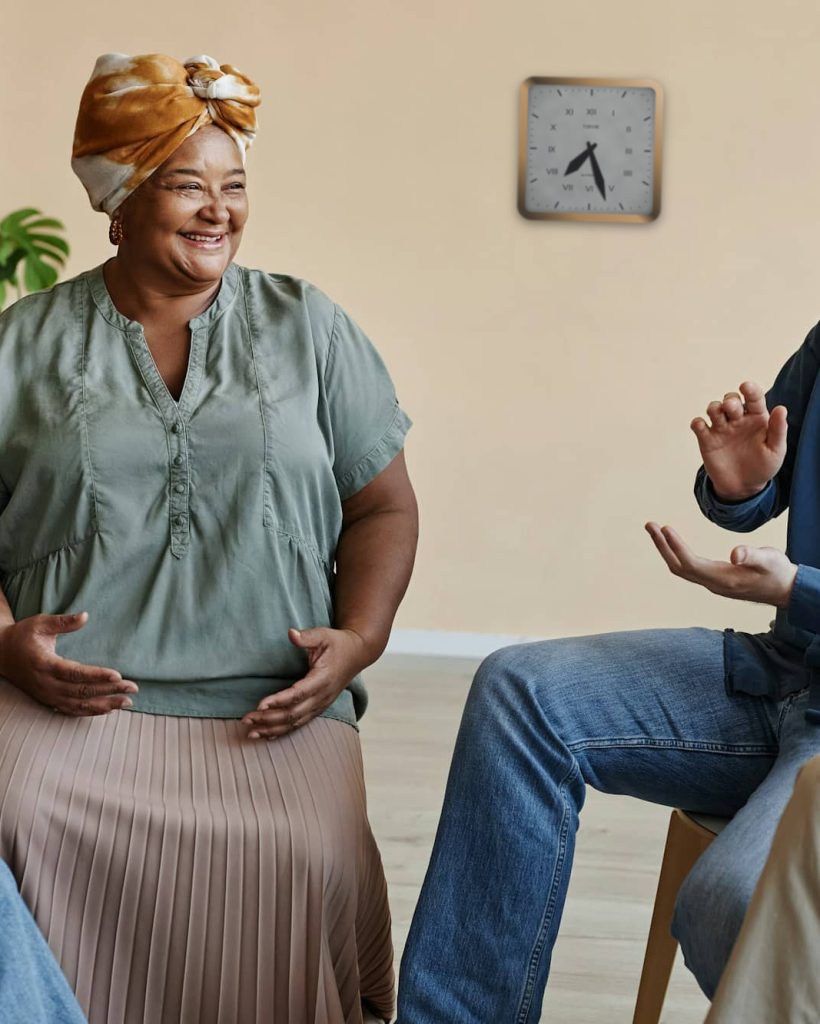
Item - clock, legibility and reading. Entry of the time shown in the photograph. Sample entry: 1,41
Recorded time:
7,27
